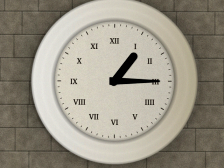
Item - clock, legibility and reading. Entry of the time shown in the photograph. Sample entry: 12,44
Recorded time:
1,15
